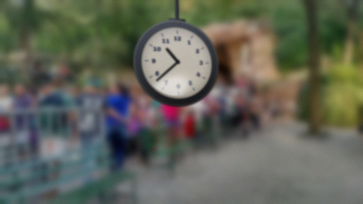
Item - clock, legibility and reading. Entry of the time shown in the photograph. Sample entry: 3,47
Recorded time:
10,38
